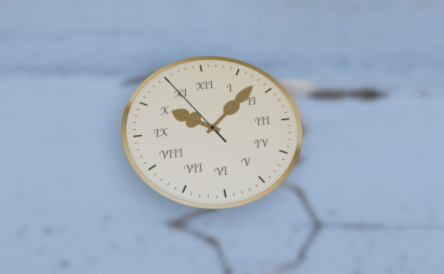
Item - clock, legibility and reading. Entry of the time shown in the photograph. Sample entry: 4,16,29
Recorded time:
10,07,55
